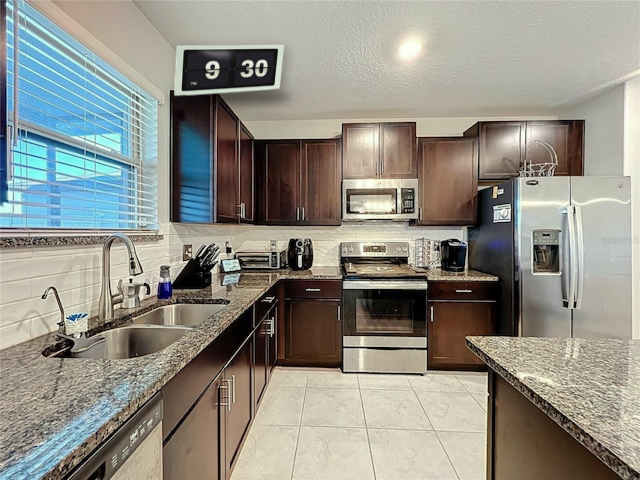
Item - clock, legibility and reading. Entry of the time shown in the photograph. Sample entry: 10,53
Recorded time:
9,30
